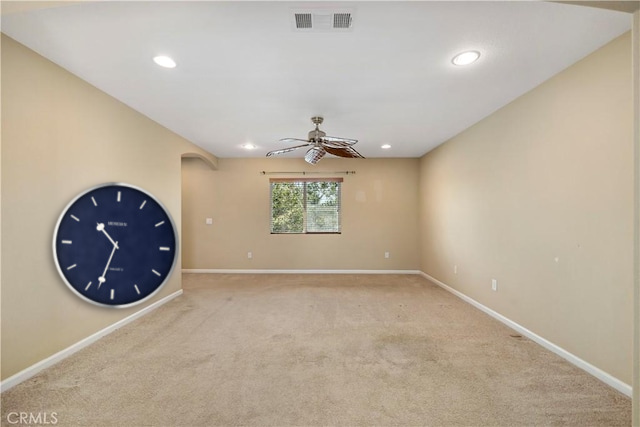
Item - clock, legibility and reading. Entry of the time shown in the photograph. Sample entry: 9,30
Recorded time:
10,33
